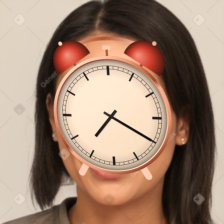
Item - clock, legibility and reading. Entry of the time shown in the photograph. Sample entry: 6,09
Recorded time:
7,20
